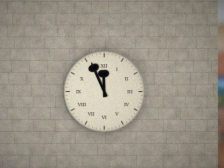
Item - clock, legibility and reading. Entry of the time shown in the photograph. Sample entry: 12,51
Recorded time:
11,56
